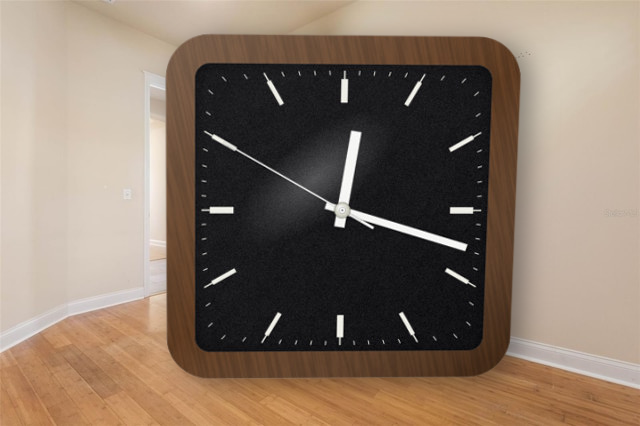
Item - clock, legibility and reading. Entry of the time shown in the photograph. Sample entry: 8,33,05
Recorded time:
12,17,50
